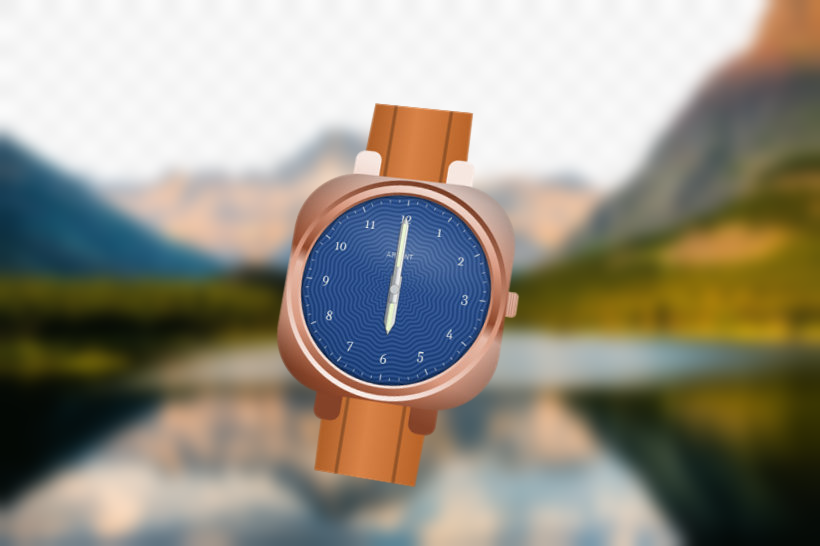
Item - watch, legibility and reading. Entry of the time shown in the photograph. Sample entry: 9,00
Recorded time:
6,00
